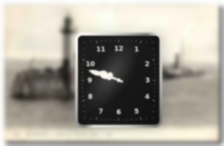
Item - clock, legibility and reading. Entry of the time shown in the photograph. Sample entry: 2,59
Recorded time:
9,48
